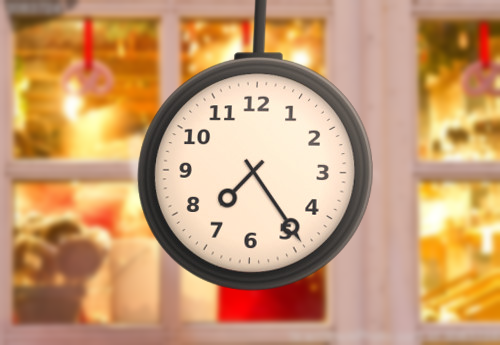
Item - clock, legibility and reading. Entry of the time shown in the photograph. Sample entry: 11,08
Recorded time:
7,24
